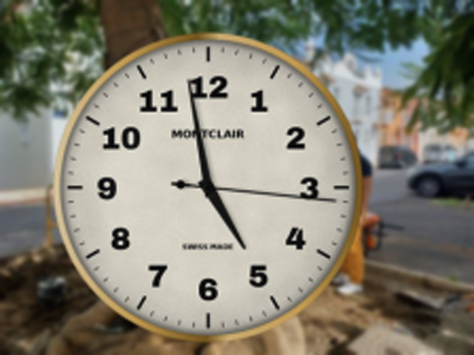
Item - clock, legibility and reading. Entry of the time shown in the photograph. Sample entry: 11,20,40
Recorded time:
4,58,16
